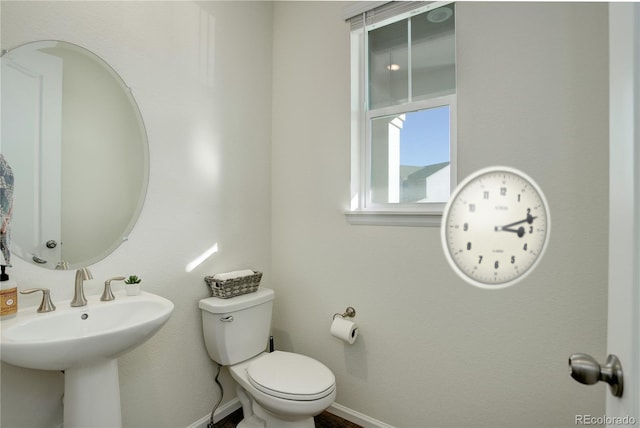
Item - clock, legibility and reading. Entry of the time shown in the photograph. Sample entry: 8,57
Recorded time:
3,12
